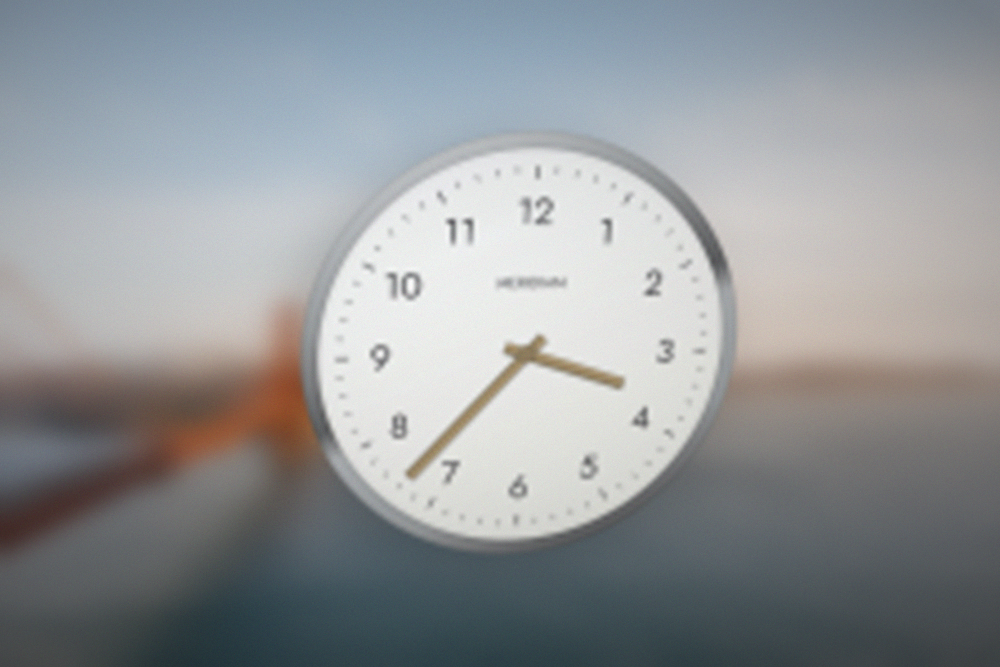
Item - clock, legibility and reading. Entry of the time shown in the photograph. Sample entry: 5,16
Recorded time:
3,37
